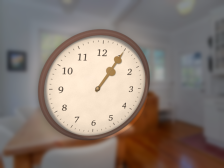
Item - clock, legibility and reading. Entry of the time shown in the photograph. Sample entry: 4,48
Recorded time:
1,05
